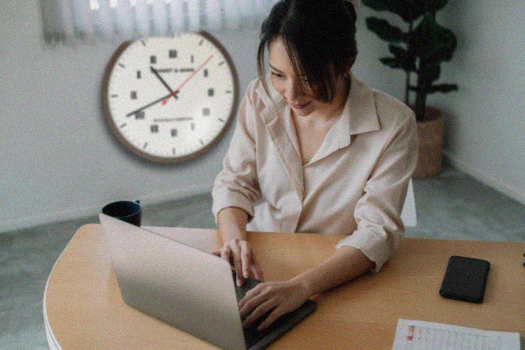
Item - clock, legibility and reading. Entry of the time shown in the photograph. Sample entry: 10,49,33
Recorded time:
10,41,08
